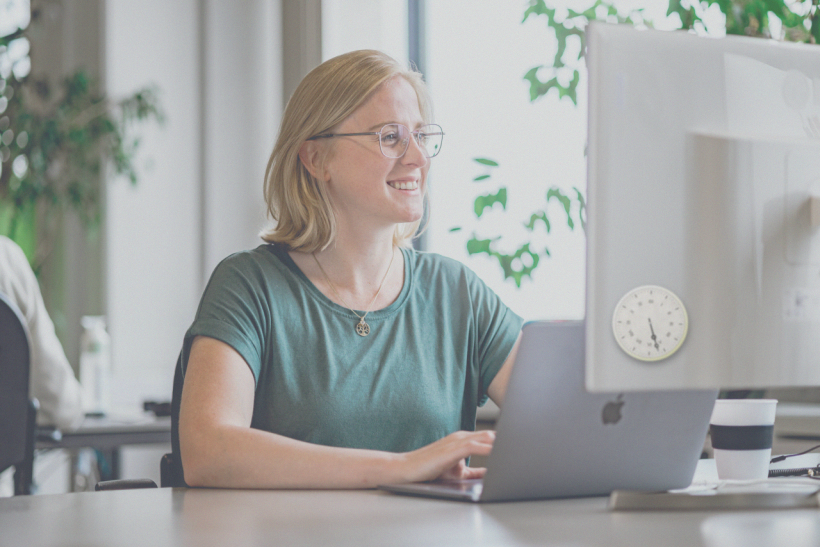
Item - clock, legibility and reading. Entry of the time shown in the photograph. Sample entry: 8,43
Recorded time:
5,27
